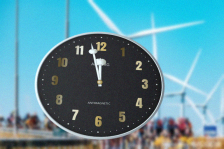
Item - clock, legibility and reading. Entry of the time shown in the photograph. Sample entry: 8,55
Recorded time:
11,58
